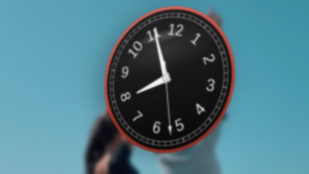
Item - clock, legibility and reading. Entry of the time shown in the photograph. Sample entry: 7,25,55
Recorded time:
7,55,27
